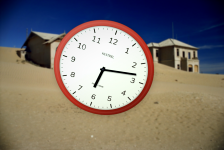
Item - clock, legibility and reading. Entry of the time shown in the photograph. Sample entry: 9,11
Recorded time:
6,13
